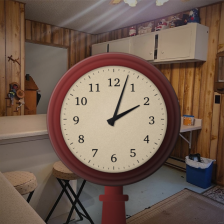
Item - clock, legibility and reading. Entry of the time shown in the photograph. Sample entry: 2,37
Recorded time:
2,03
